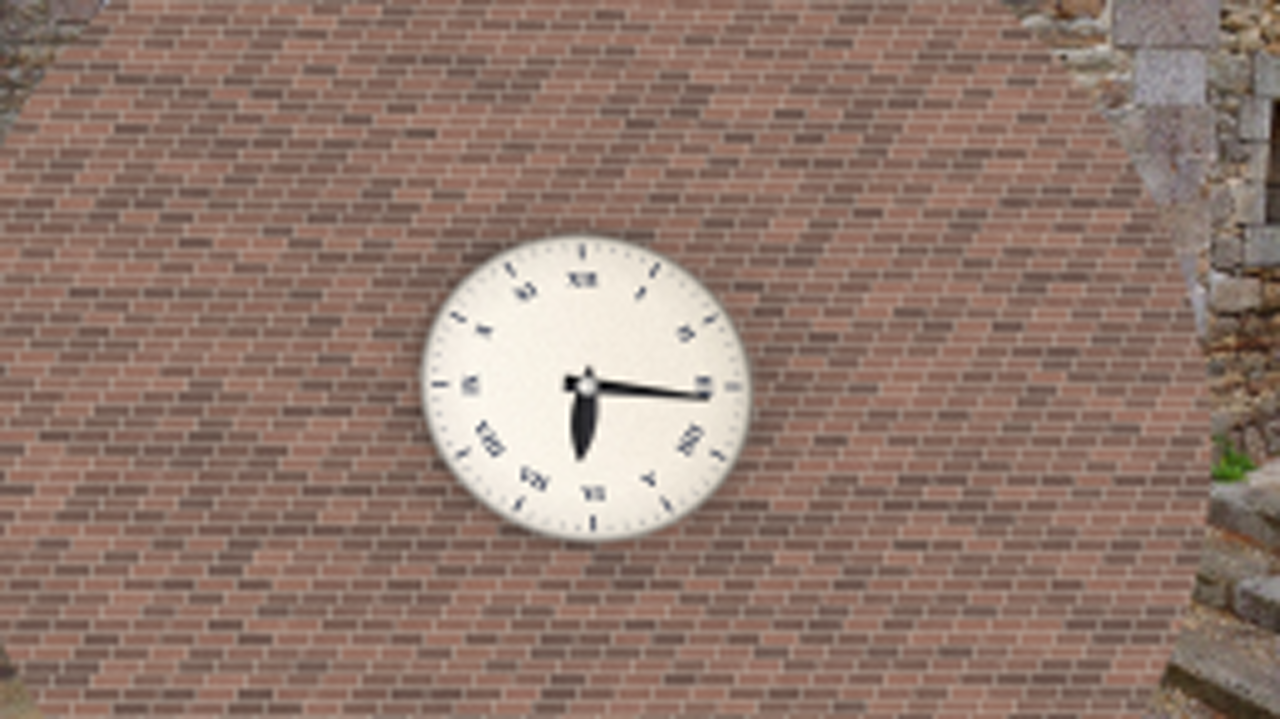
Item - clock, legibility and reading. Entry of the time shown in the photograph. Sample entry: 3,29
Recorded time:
6,16
